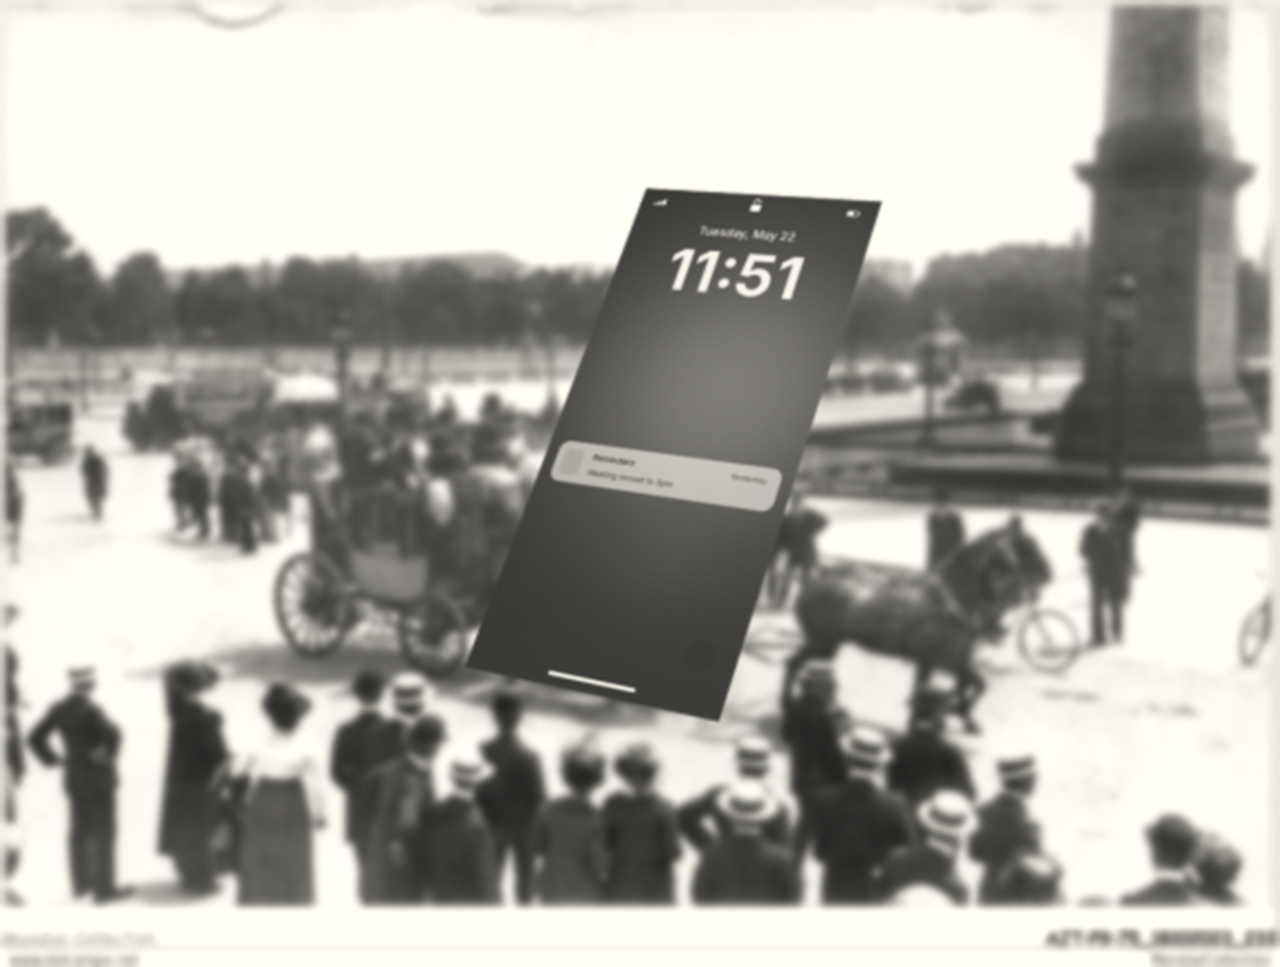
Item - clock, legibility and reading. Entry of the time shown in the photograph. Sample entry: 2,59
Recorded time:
11,51
